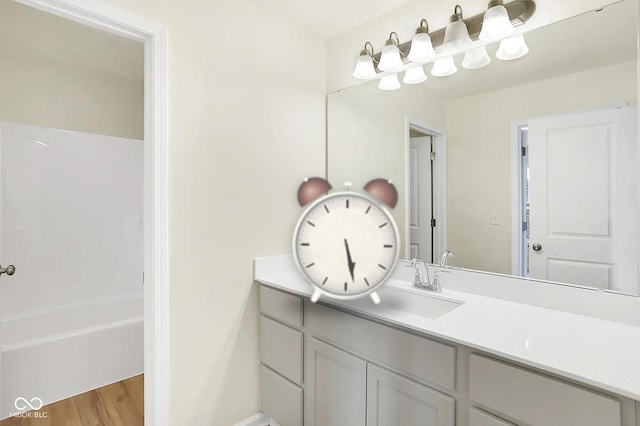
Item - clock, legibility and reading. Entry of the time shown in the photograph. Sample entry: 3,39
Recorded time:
5,28
